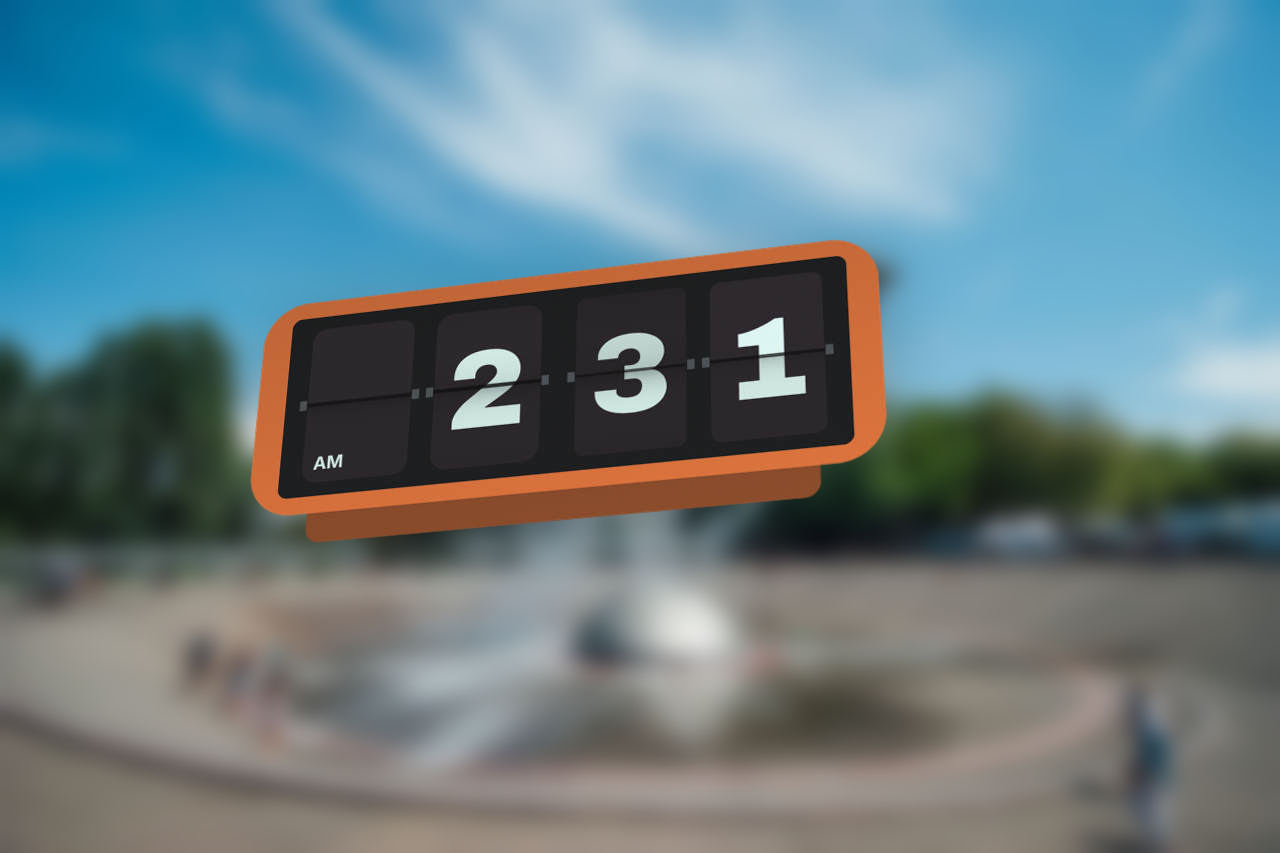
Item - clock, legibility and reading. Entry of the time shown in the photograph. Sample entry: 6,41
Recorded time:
2,31
